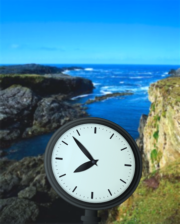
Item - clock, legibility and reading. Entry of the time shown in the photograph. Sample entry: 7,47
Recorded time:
7,53
